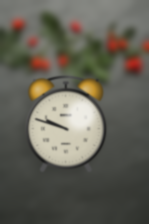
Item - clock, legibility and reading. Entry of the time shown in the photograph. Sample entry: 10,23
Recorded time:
9,48
